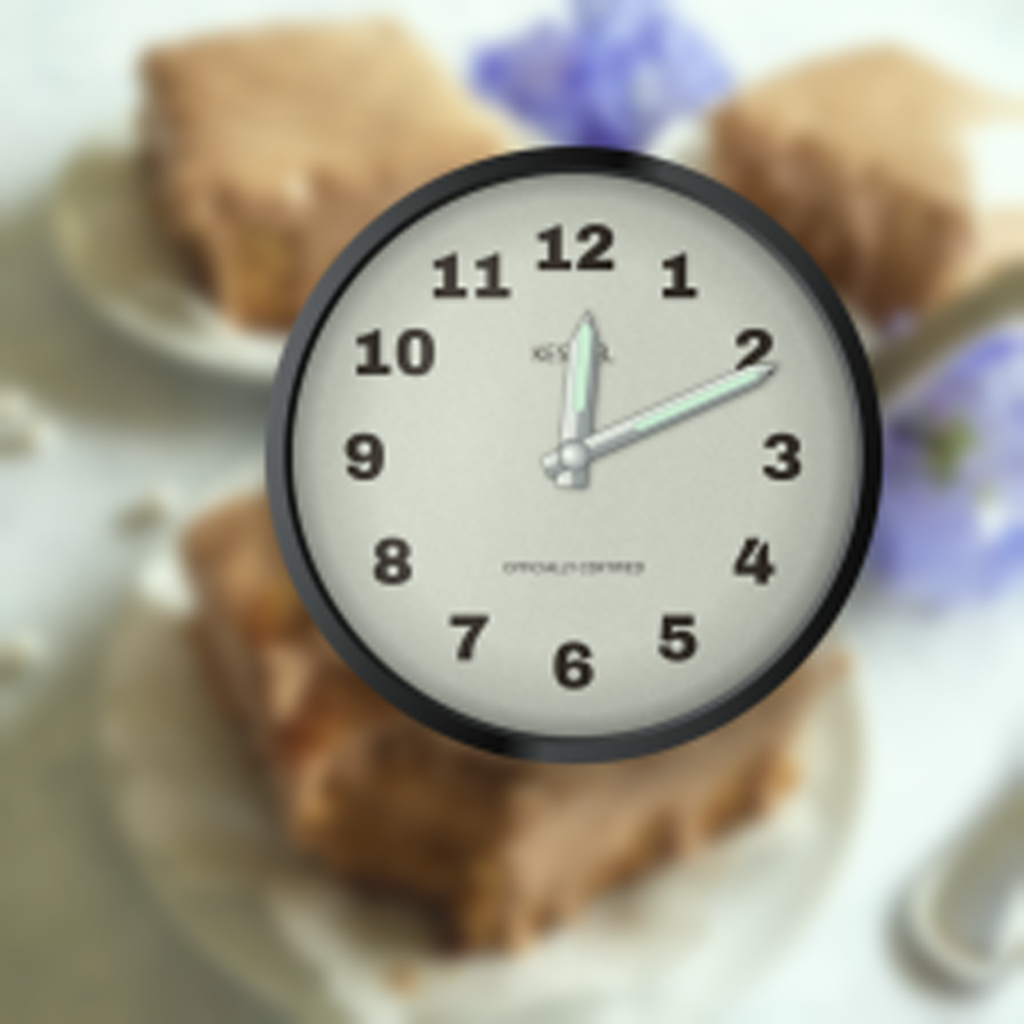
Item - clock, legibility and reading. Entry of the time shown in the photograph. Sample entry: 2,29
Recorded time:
12,11
